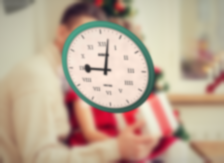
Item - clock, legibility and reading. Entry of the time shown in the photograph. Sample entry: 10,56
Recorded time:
9,02
